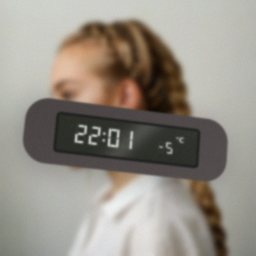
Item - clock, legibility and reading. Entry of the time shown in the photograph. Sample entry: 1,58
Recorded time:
22,01
